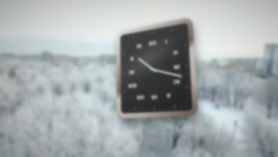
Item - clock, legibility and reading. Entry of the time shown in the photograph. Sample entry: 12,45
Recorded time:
10,18
